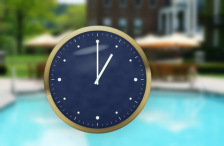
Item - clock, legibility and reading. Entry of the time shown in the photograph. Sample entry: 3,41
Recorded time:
1,00
